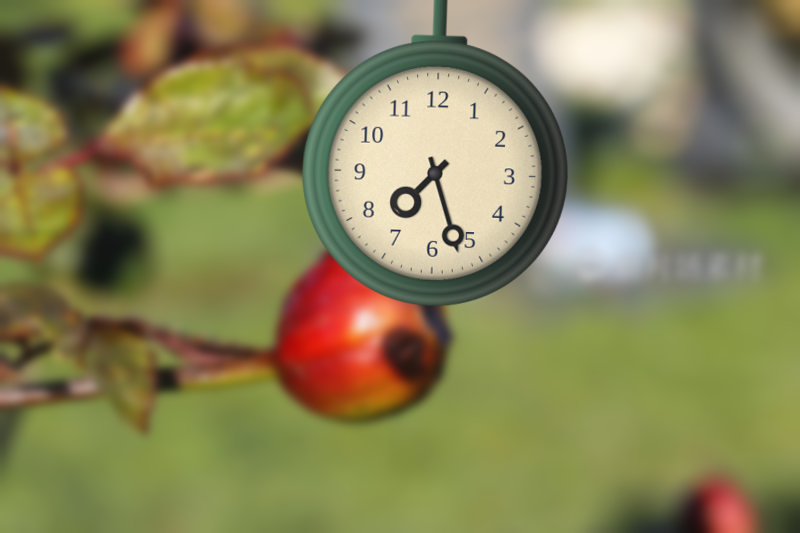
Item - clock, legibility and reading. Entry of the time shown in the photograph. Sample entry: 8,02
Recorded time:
7,27
